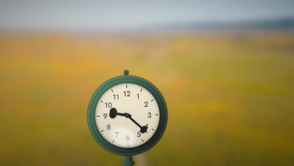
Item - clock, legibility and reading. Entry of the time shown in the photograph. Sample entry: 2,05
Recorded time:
9,22
